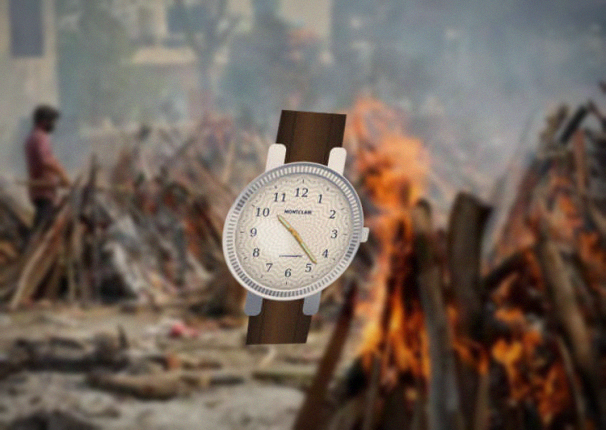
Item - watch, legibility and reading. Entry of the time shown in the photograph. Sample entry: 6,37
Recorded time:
10,23
